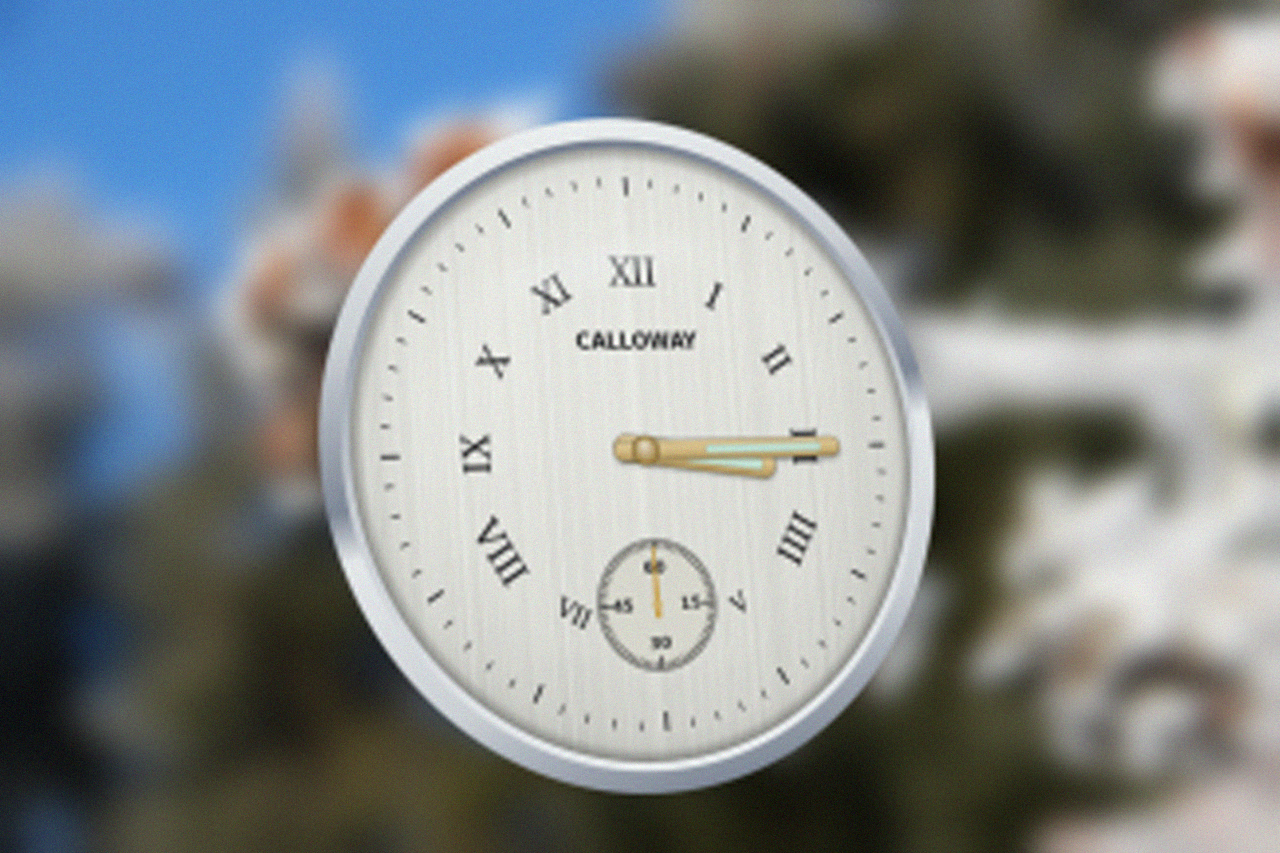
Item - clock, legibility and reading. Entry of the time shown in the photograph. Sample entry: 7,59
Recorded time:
3,15
